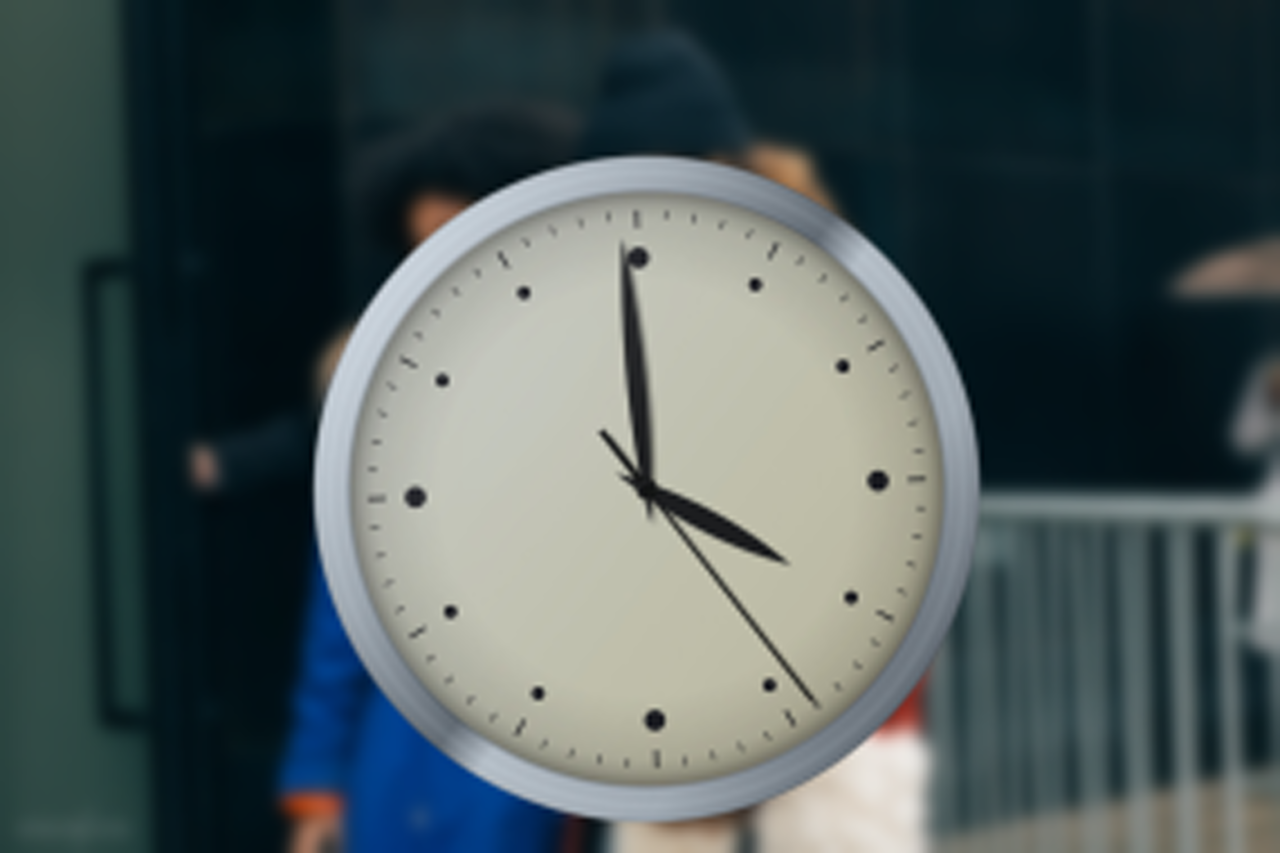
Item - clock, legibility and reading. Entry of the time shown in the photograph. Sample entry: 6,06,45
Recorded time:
3,59,24
